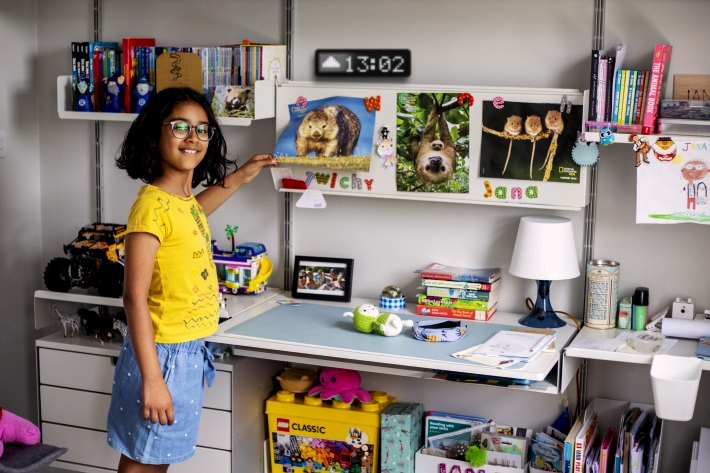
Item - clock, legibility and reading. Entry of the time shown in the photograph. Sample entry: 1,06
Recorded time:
13,02
